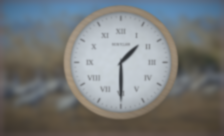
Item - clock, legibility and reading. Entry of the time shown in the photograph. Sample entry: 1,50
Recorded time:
1,30
